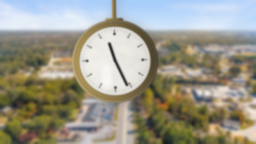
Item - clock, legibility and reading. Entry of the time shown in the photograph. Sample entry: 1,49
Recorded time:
11,26
